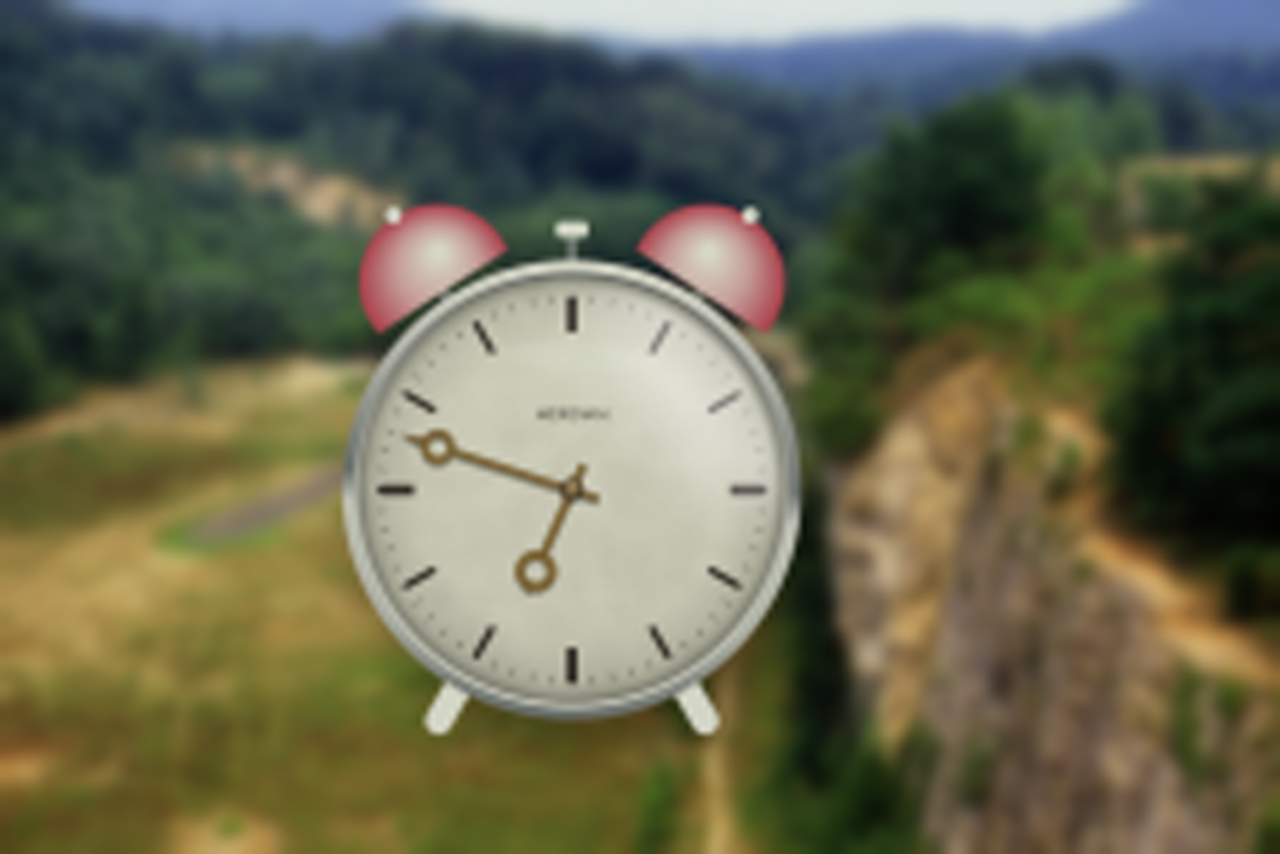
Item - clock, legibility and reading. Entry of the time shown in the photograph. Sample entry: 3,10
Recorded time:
6,48
